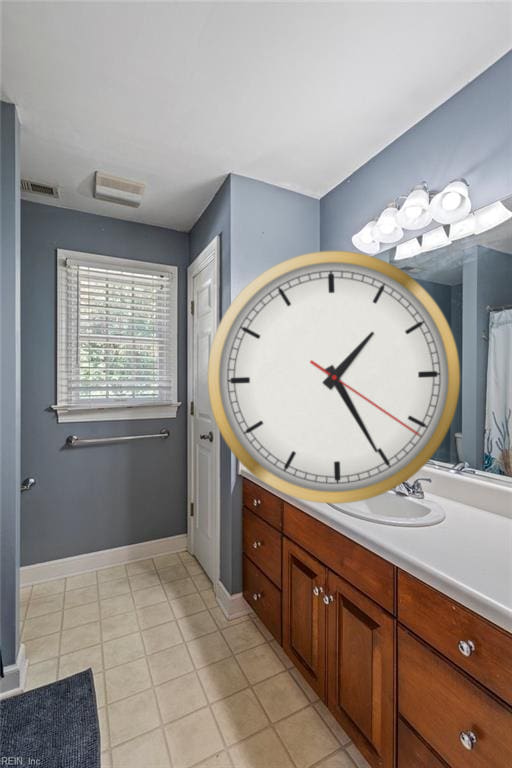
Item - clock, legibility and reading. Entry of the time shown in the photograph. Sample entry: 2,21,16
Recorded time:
1,25,21
